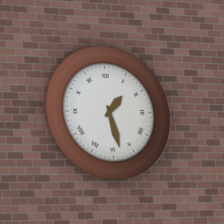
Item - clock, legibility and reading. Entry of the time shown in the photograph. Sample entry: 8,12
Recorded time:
1,28
